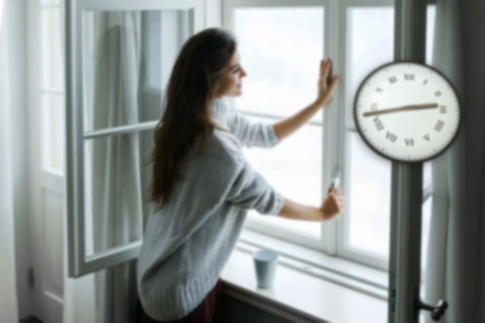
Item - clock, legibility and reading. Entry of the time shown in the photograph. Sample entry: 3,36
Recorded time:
2,43
